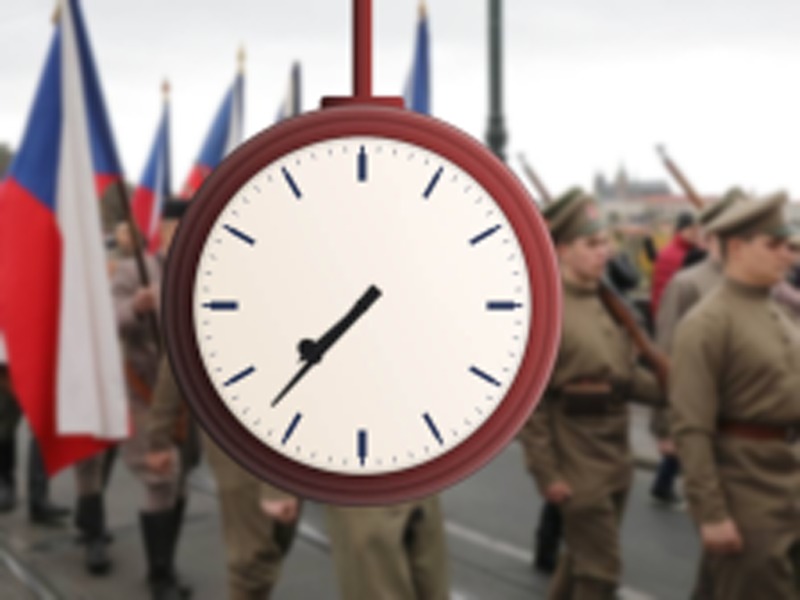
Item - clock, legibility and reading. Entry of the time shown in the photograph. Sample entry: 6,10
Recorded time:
7,37
